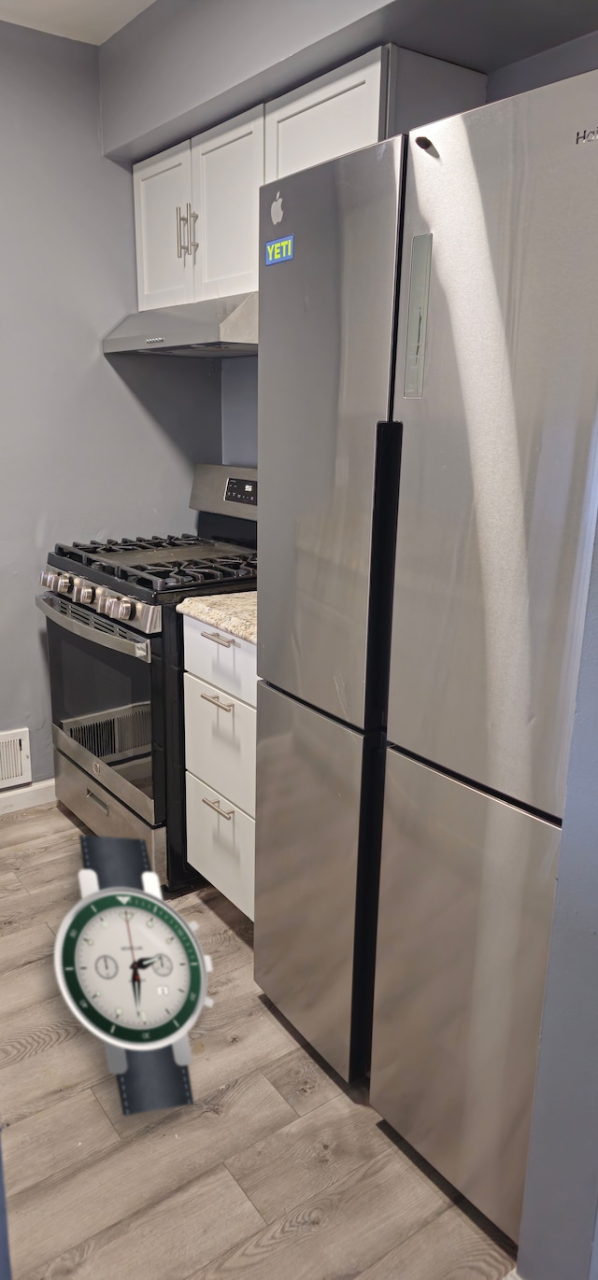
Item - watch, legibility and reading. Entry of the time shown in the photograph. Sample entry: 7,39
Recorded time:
2,31
